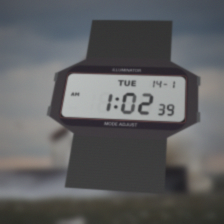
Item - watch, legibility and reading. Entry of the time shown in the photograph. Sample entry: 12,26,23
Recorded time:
1,02,39
